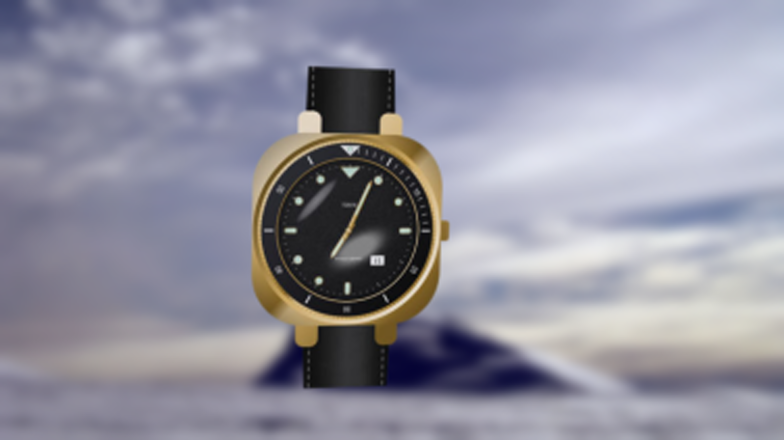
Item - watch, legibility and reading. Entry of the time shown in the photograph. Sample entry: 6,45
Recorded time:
7,04
